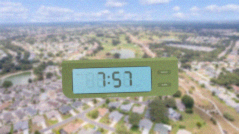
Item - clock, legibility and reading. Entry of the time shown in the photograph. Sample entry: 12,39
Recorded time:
7,57
